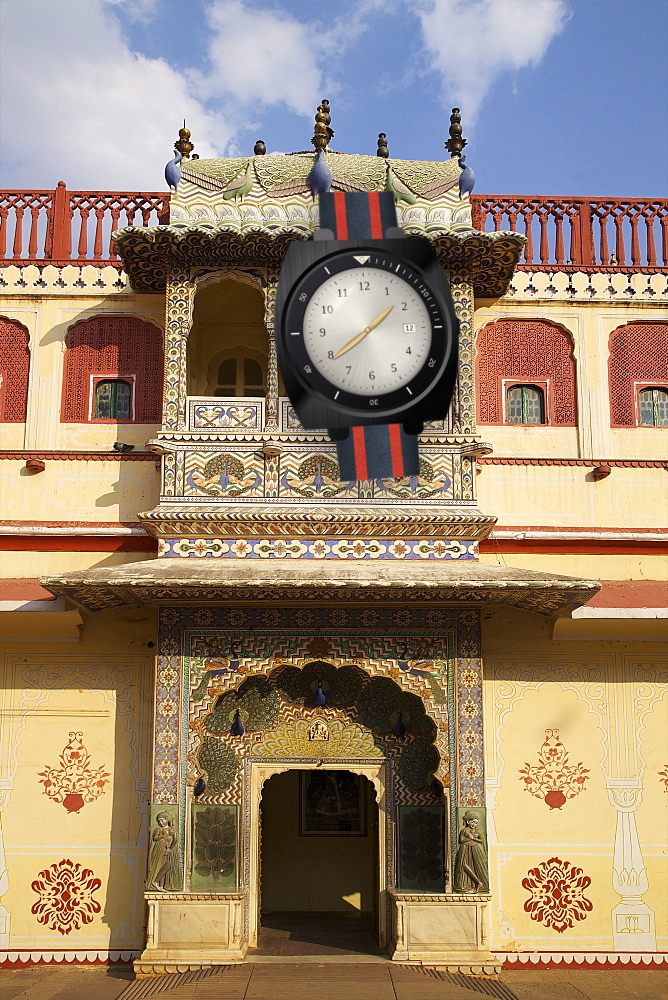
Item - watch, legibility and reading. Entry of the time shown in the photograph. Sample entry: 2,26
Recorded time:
1,39
